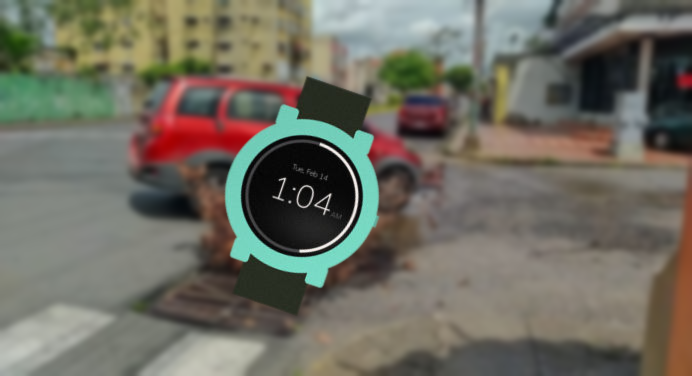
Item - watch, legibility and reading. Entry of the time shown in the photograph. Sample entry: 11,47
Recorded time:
1,04
